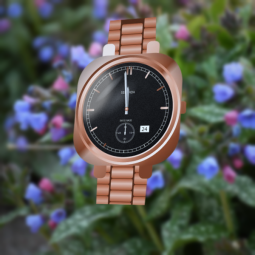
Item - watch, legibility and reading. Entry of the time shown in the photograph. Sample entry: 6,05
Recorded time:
11,59
